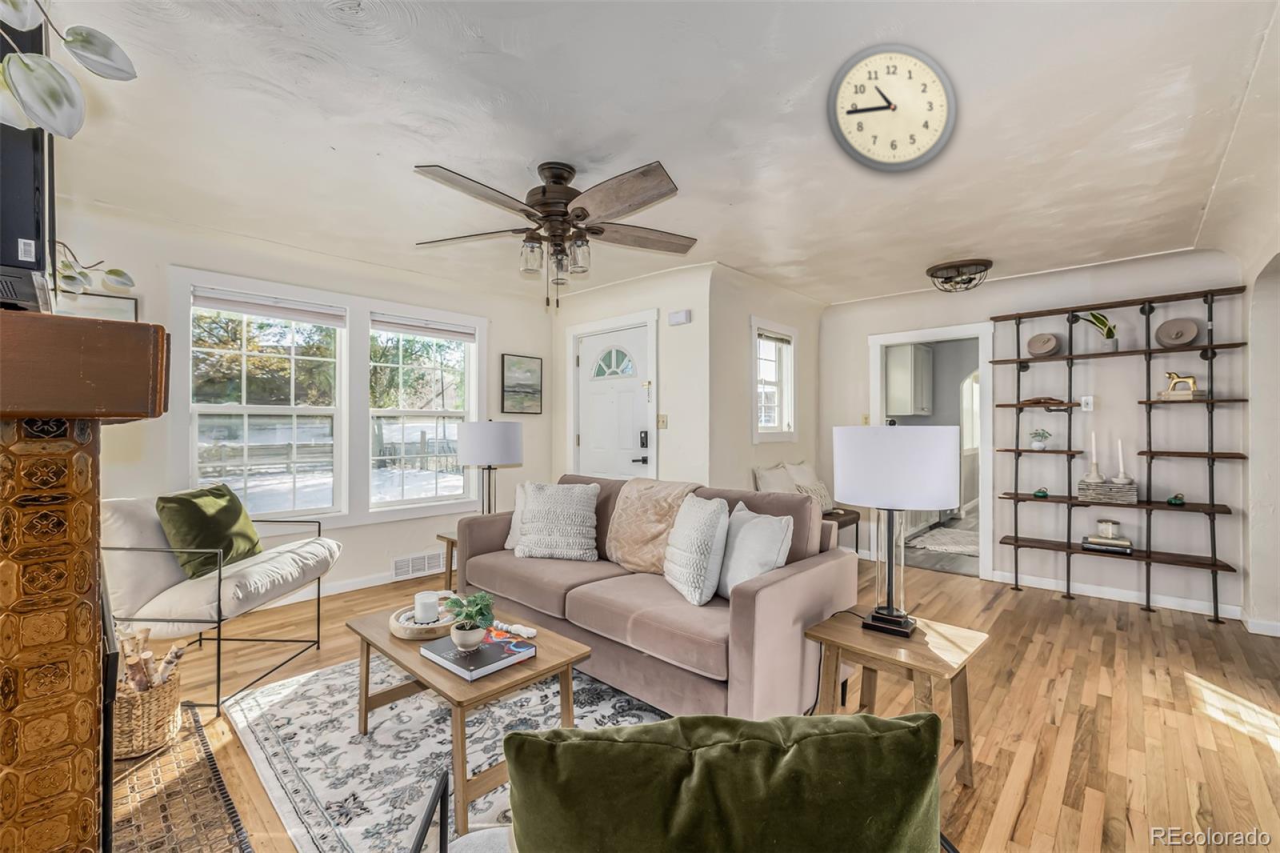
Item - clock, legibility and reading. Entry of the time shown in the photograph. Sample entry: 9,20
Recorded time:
10,44
